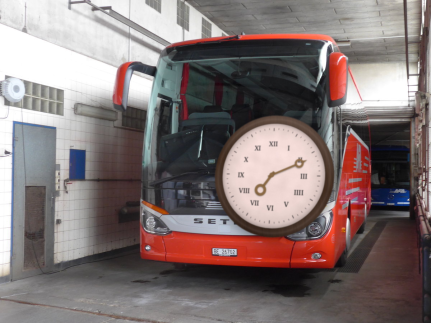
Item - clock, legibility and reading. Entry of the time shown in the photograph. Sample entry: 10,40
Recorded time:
7,11
